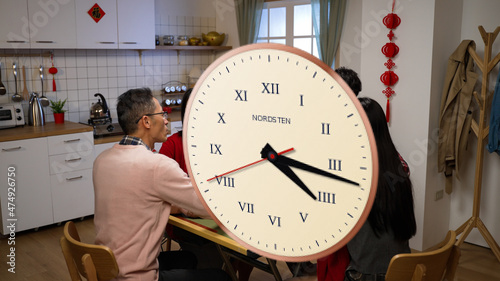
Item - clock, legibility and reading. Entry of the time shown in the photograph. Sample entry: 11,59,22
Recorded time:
4,16,41
